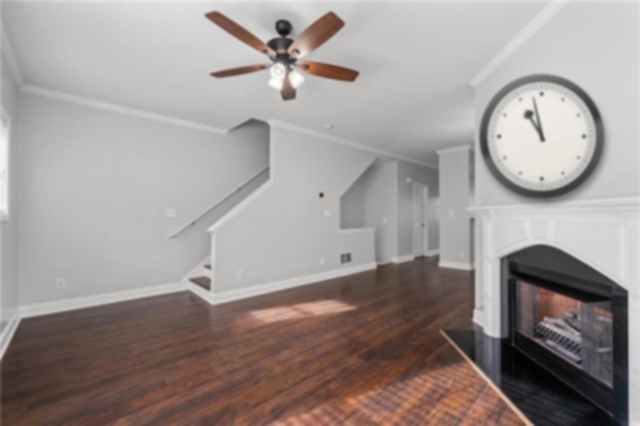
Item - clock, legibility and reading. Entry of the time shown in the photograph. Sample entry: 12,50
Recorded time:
10,58
